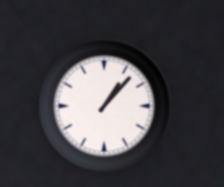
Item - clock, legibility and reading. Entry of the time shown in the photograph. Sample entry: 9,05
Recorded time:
1,07
